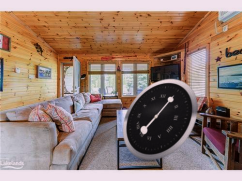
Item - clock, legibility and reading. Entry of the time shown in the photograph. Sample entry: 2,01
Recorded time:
7,05
